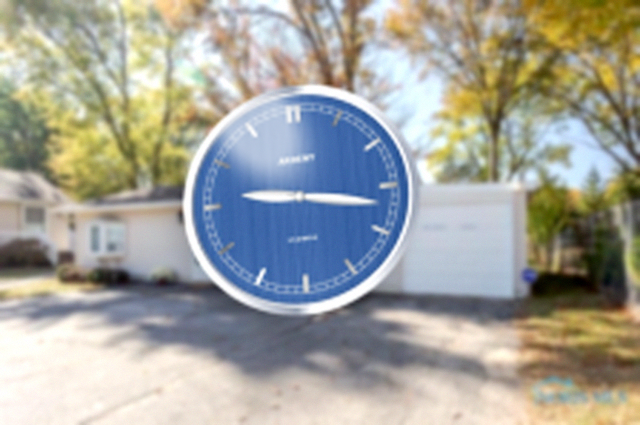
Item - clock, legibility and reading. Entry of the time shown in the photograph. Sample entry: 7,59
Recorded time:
9,17
